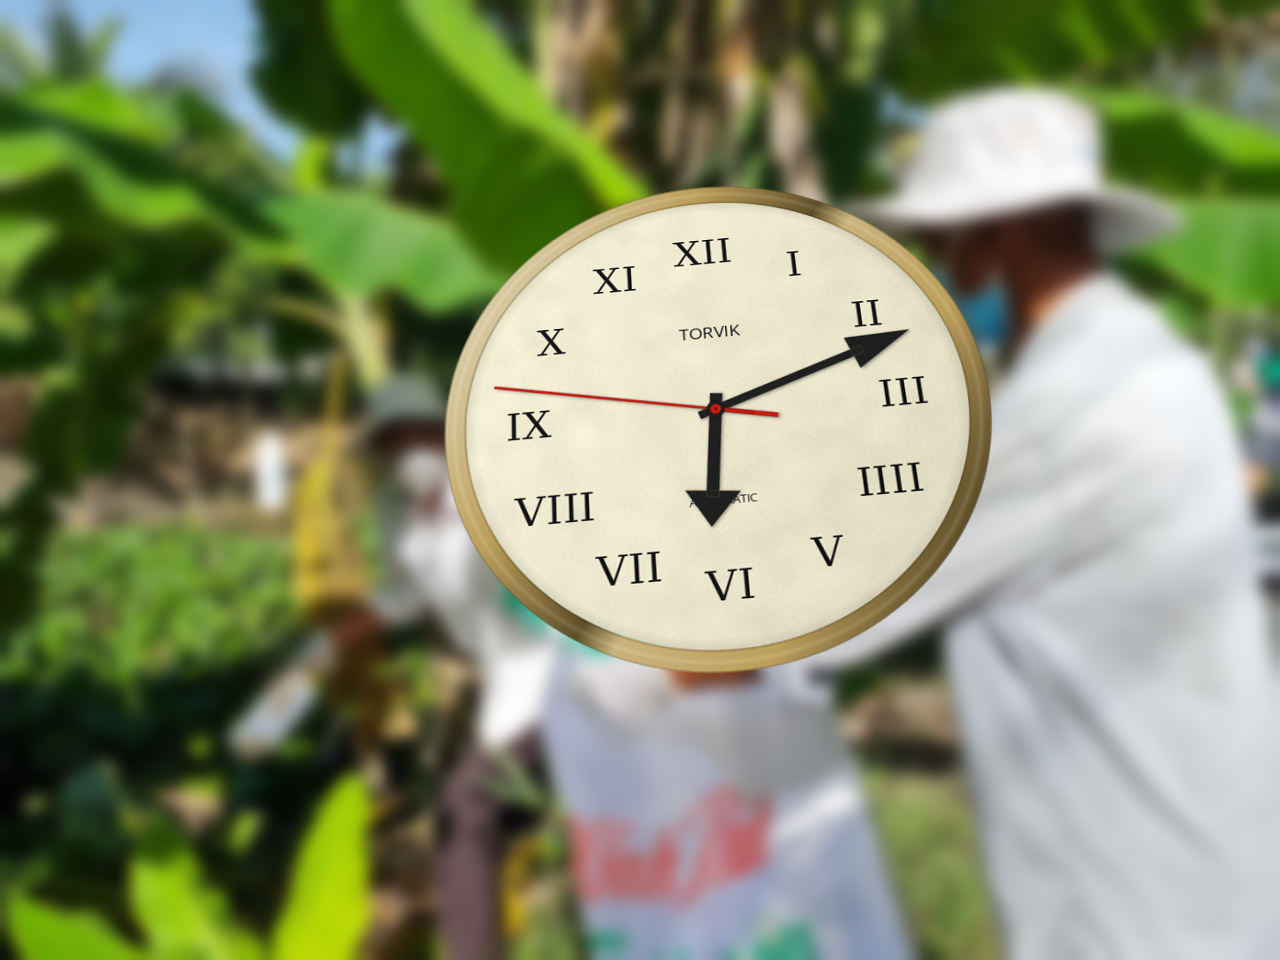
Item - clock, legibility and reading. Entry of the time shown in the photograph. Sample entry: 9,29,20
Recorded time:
6,11,47
